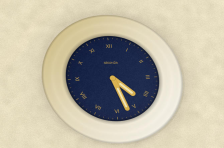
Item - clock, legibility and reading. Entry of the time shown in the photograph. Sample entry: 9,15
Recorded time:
4,27
